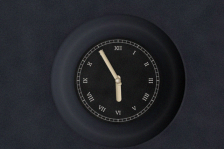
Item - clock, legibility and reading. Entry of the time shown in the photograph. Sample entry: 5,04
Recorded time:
5,55
